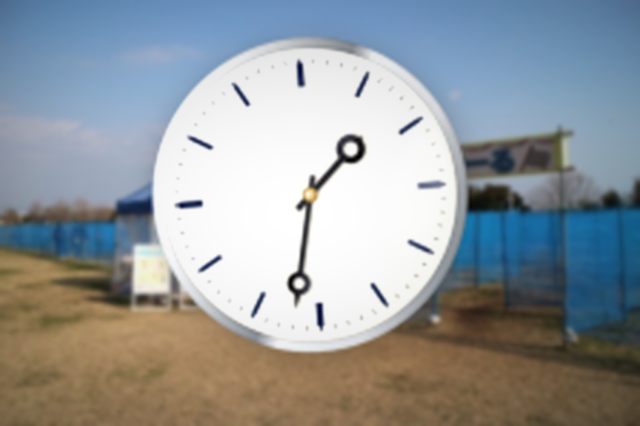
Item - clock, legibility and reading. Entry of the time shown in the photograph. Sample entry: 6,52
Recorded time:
1,32
